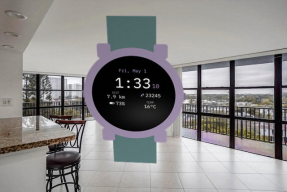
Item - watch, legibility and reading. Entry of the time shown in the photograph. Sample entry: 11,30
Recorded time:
1,33
